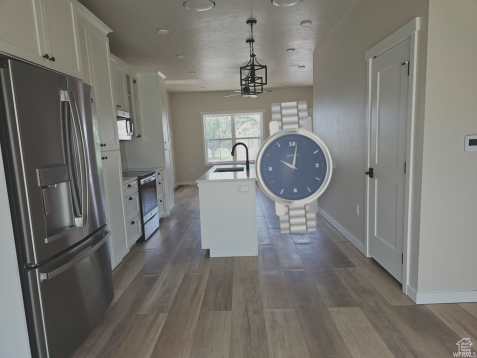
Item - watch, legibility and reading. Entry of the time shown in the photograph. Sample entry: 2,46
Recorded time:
10,02
